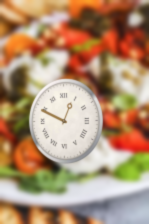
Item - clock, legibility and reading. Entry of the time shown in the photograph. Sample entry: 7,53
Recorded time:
12,49
